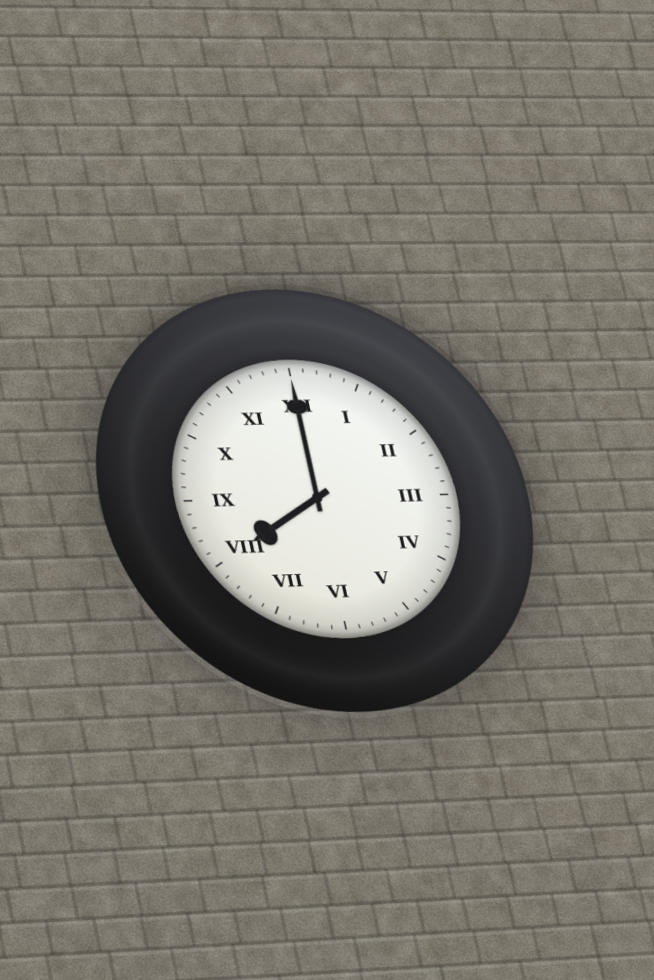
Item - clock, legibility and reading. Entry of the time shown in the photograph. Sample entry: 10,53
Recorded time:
8,00
